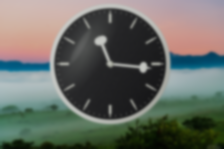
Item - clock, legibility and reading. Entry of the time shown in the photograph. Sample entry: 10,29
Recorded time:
11,16
